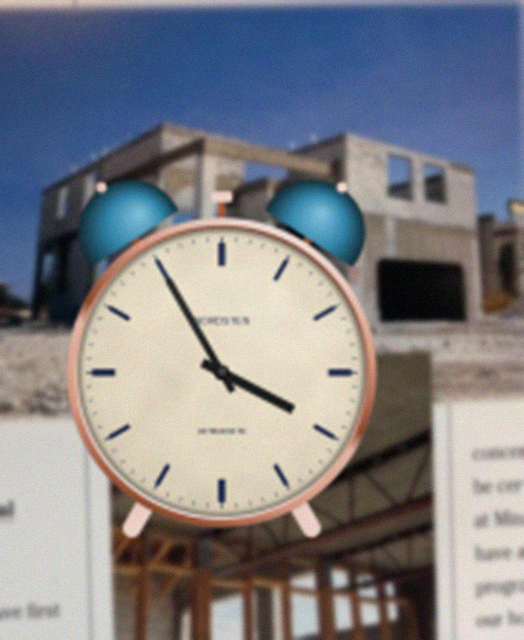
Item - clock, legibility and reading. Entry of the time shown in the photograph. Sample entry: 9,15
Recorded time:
3,55
